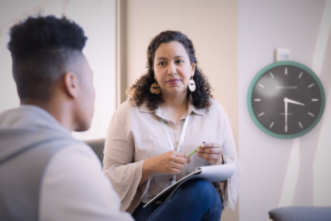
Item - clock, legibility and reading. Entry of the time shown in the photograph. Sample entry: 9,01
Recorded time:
3,30
